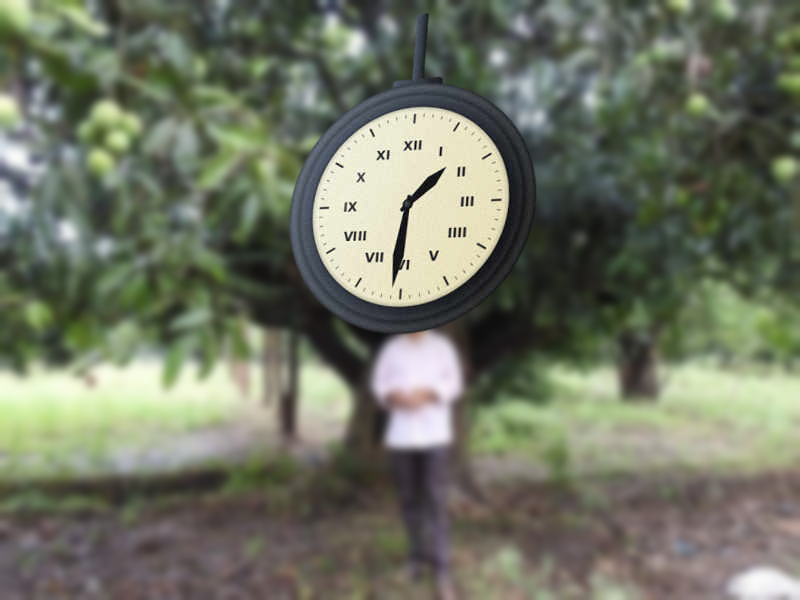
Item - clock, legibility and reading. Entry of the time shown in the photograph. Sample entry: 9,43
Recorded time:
1,31
